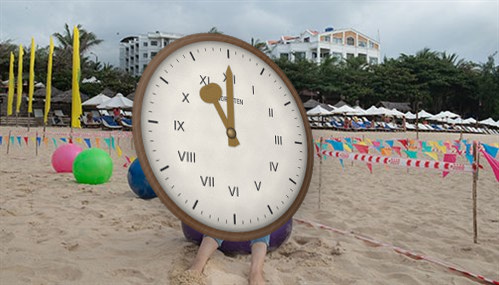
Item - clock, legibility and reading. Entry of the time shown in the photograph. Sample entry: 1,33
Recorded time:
11,00
